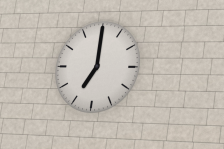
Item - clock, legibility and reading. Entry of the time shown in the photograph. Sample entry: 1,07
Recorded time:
7,00
